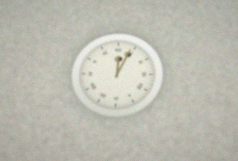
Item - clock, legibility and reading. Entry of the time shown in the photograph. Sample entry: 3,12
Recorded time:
12,04
